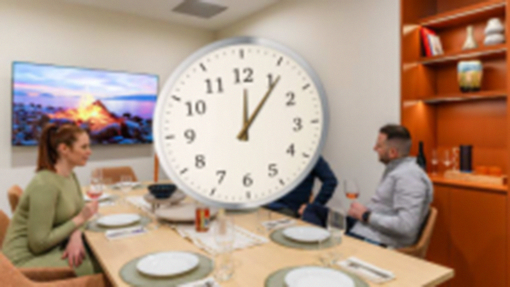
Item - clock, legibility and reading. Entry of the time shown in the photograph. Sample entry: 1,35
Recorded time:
12,06
